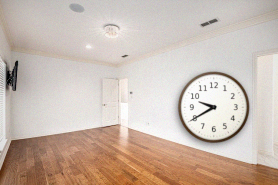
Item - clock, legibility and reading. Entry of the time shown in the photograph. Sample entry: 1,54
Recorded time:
9,40
